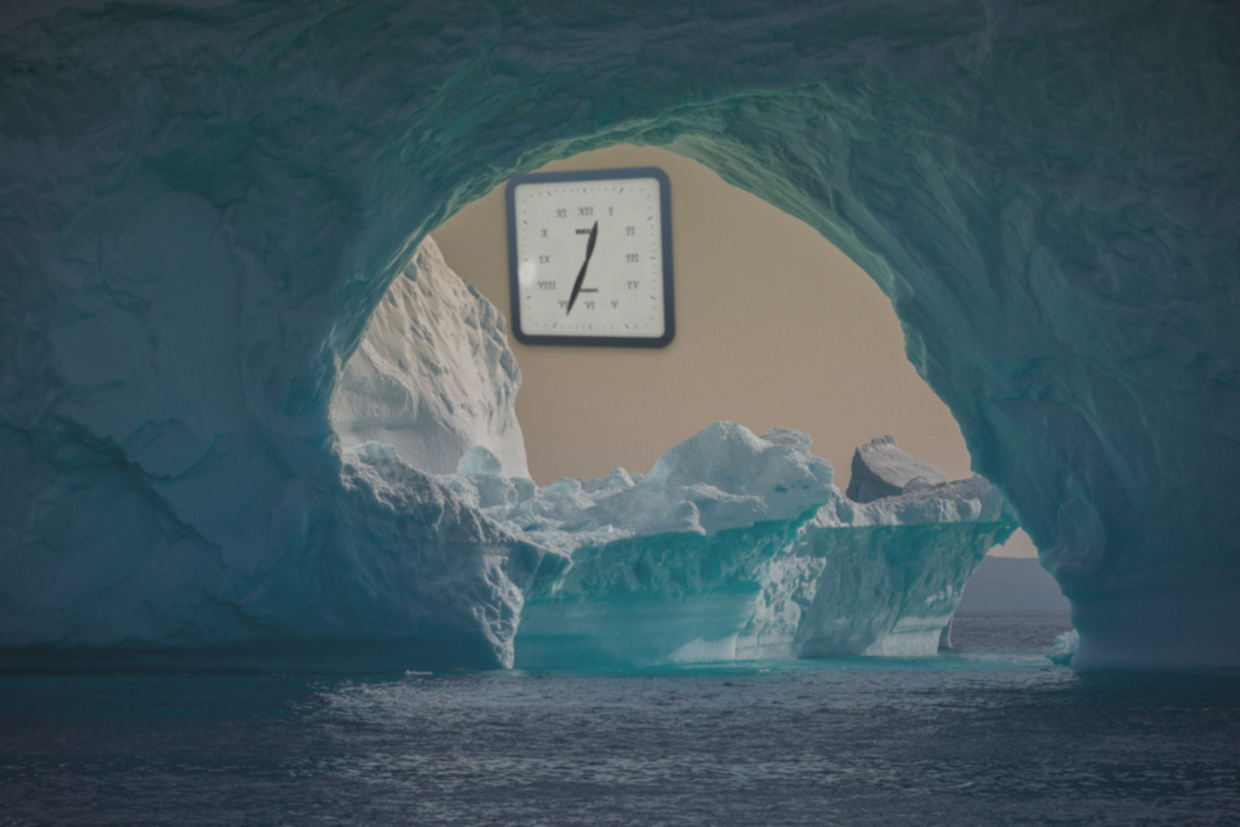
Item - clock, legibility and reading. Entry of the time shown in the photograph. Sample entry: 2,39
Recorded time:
12,34
